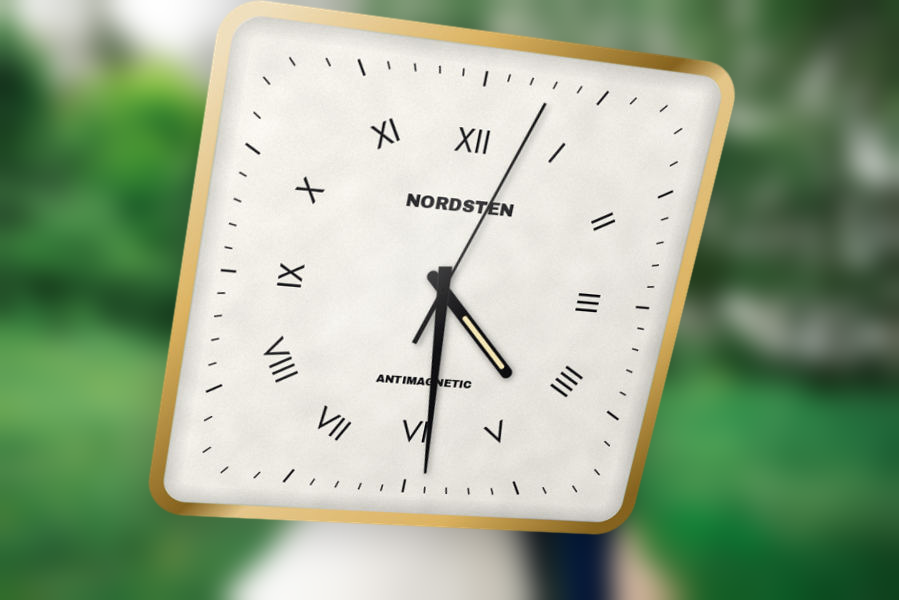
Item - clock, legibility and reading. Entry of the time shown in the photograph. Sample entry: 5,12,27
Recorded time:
4,29,03
